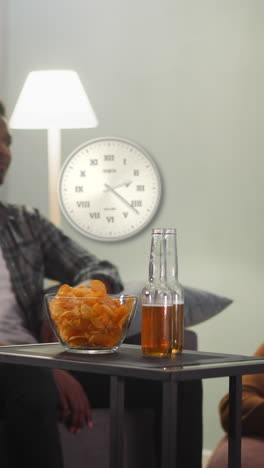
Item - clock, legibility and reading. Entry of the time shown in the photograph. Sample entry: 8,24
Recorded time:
2,22
